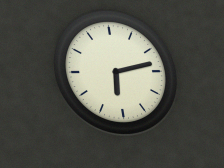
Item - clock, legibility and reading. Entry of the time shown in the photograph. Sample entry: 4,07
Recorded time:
6,13
